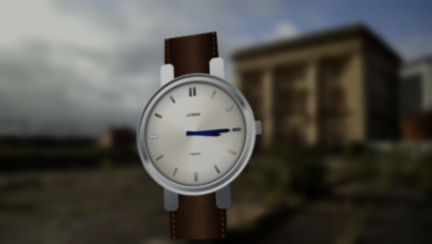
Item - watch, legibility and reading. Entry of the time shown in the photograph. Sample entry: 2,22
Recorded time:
3,15
